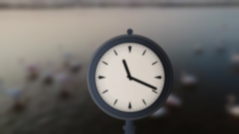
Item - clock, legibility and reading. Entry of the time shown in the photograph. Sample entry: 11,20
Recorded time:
11,19
